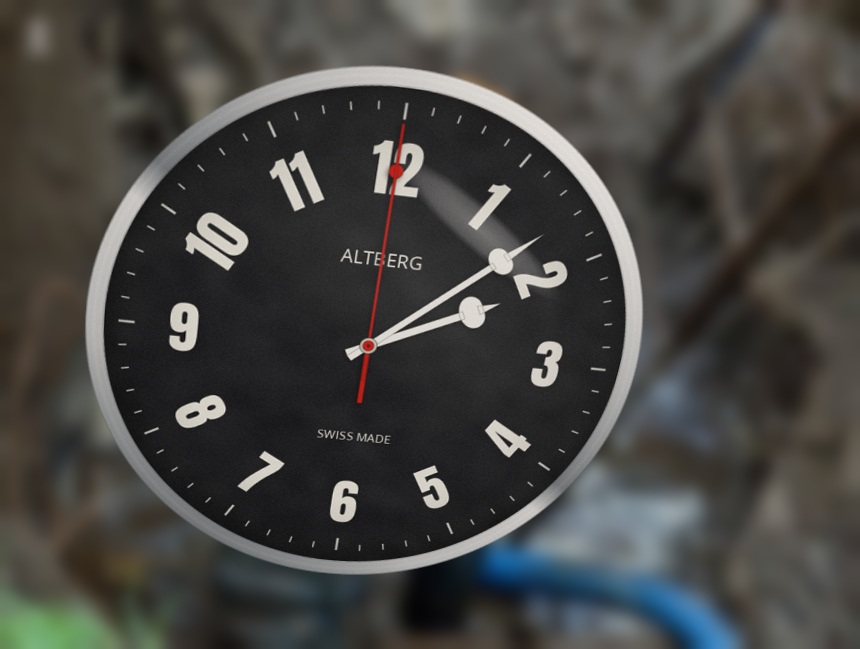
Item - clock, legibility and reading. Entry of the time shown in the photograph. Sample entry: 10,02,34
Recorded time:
2,08,00
